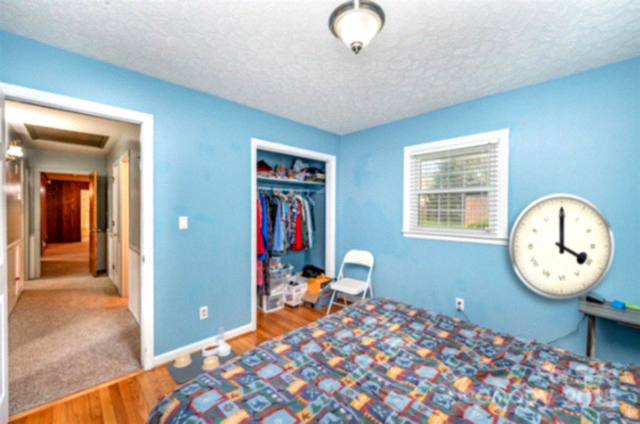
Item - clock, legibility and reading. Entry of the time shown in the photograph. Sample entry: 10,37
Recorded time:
4,00
